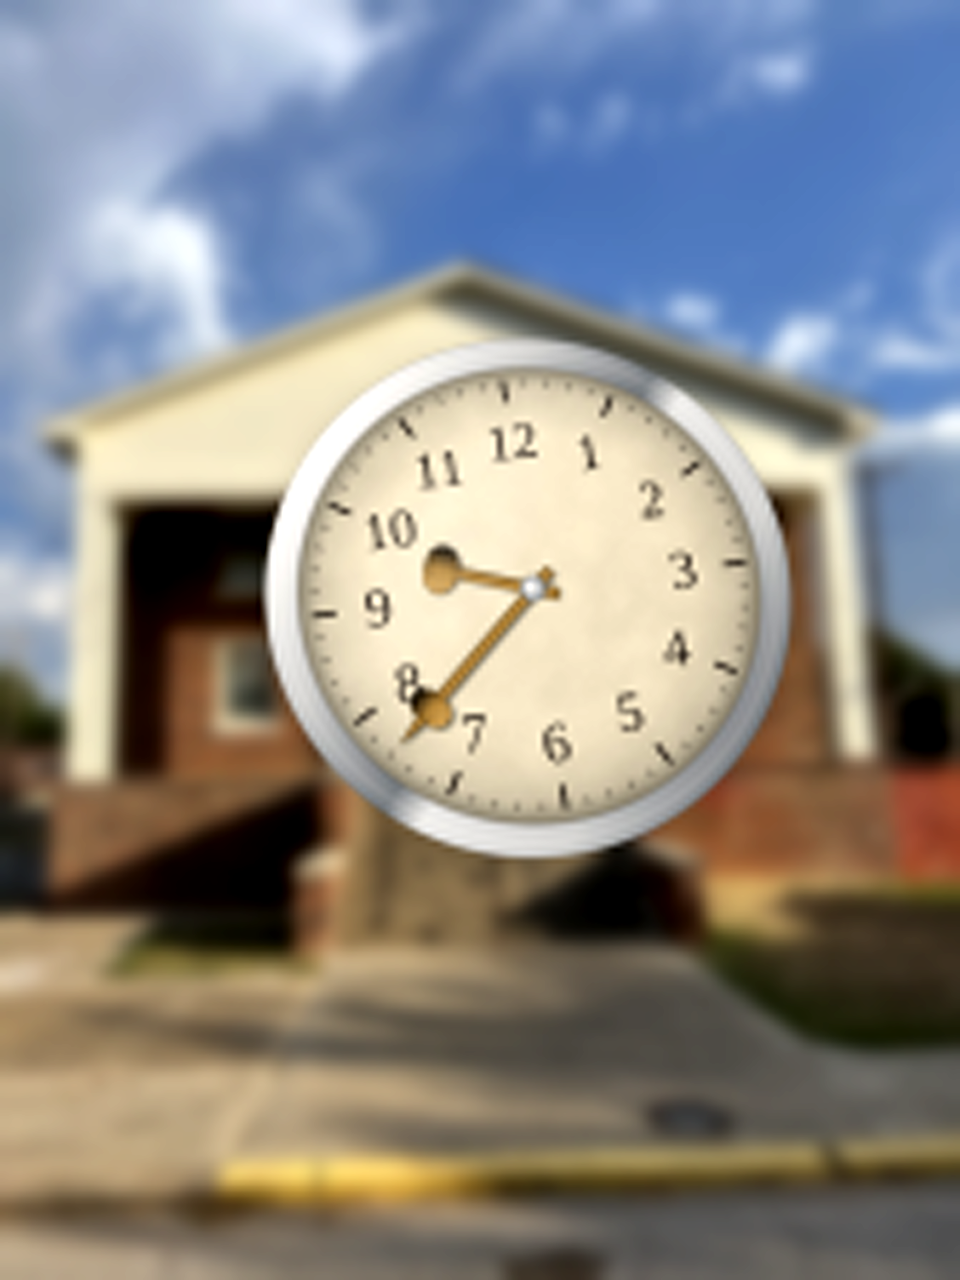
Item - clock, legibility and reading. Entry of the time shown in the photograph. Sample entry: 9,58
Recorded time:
9,38
